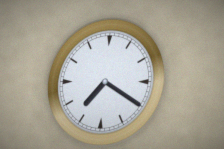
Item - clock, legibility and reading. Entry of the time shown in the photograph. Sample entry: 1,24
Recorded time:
7,20
